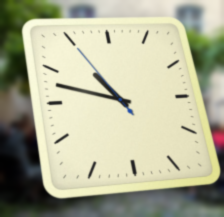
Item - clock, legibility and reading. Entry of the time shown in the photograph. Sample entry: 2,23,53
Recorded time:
10,47,55
